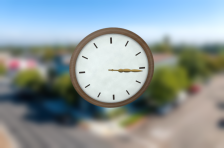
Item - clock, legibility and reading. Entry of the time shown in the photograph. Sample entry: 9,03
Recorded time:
3,16
